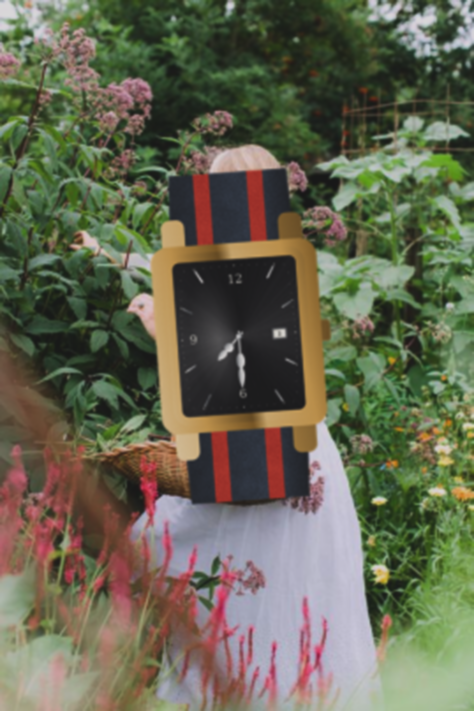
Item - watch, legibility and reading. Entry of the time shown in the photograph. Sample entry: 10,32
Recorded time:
7,30
